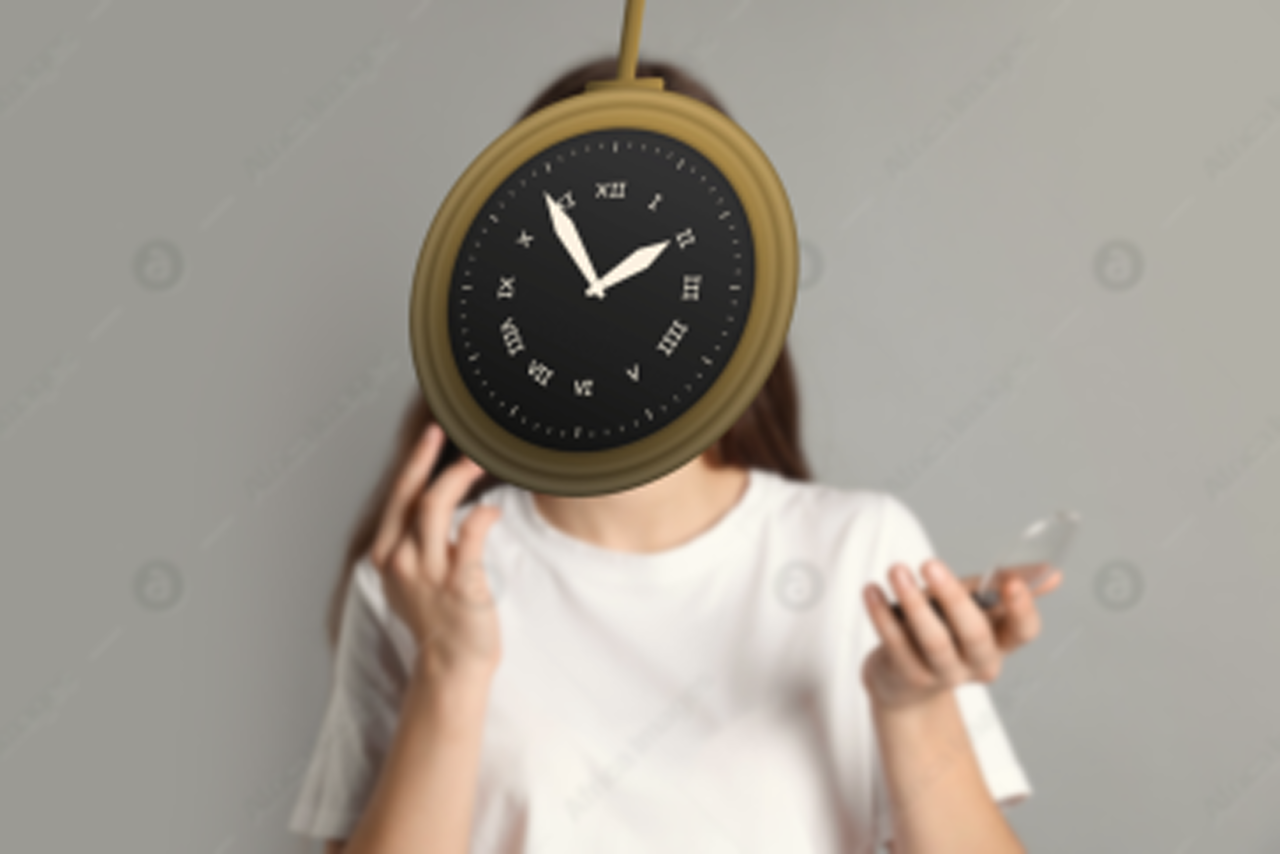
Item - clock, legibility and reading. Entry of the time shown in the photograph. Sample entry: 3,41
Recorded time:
1,54
